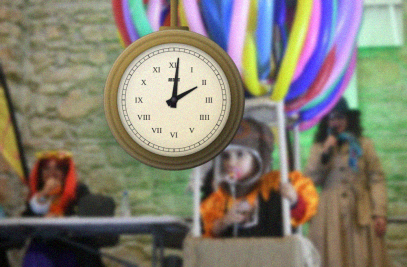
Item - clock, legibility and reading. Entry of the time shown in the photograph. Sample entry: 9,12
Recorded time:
2,01
